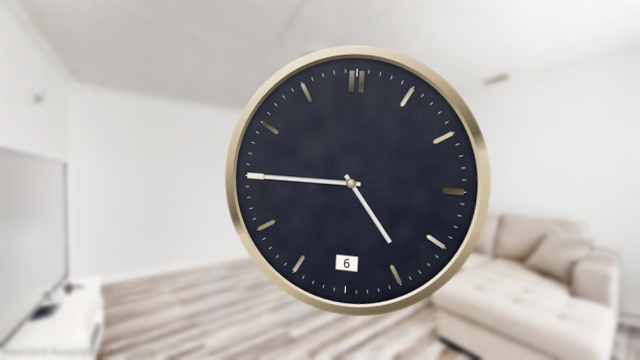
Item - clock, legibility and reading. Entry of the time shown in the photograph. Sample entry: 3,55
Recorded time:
4,45
